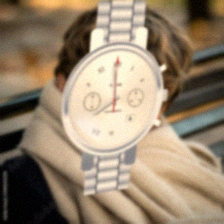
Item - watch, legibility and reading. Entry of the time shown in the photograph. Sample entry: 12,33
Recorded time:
7,59
